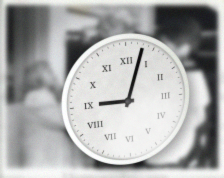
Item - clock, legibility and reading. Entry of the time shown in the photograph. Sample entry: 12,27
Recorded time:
9,03
